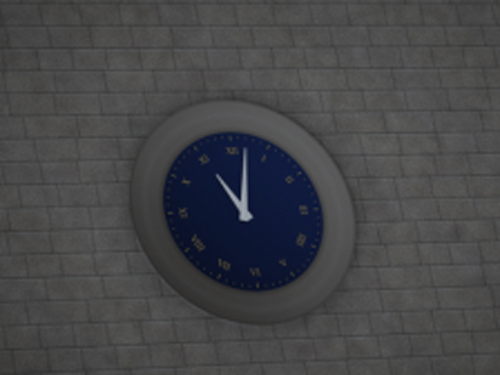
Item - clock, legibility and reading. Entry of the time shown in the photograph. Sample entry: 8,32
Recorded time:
11,02
